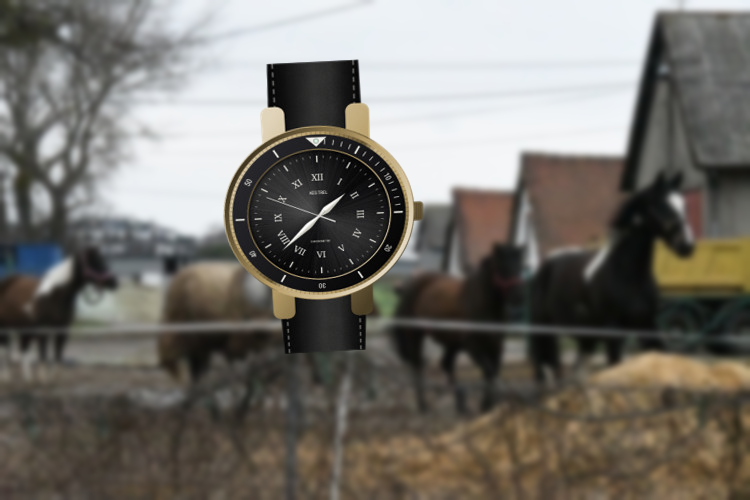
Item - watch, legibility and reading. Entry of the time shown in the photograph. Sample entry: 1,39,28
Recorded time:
1,37,49
